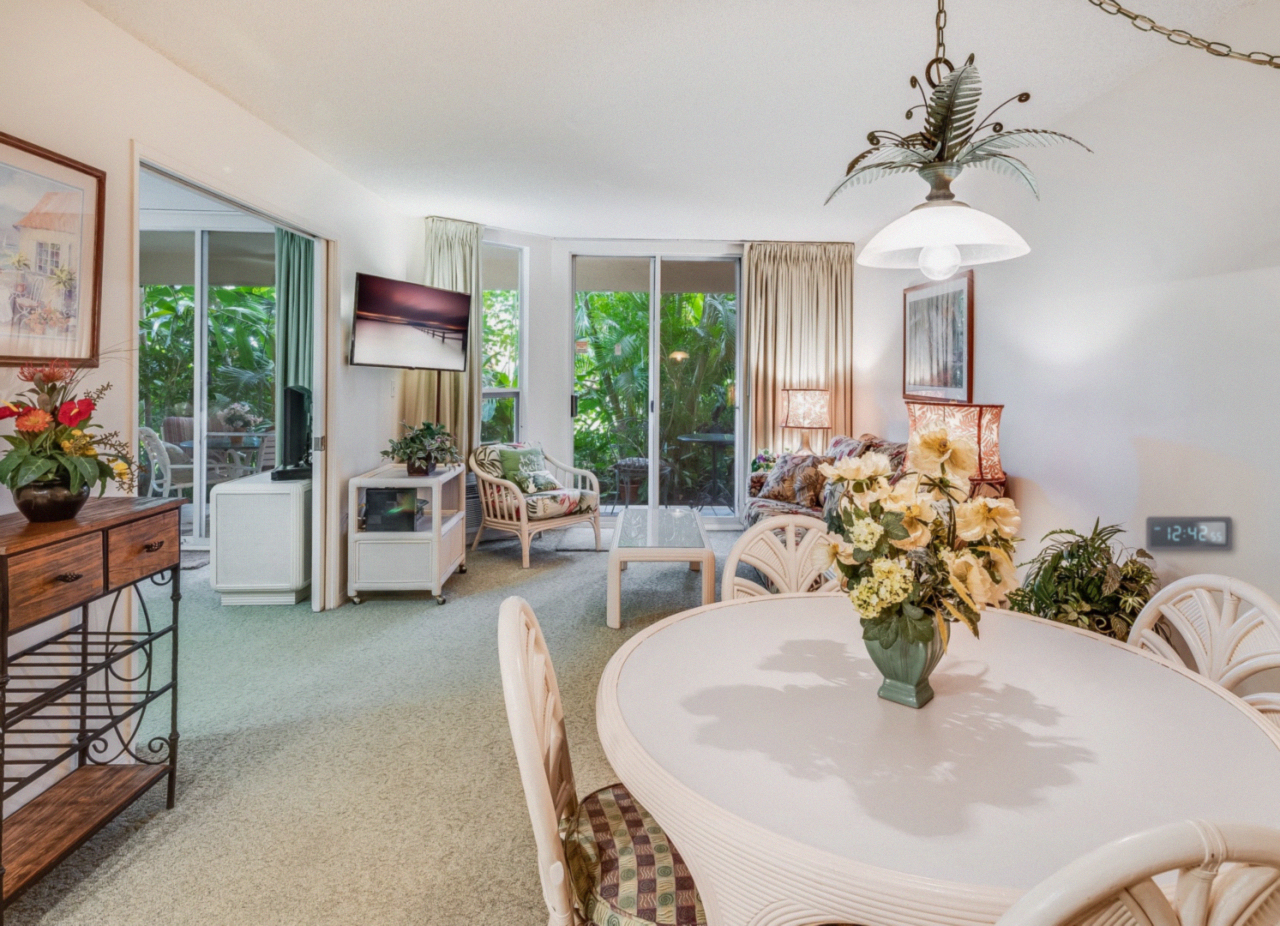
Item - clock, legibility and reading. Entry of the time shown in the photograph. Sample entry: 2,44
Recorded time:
12,42
